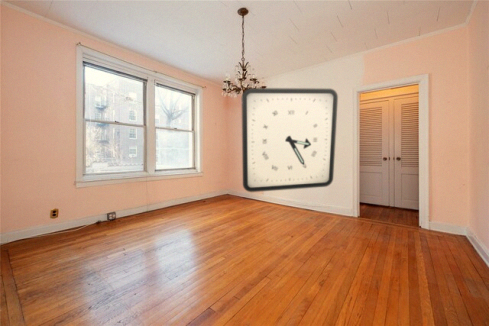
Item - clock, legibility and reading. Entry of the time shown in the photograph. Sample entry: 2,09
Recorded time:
3,25
